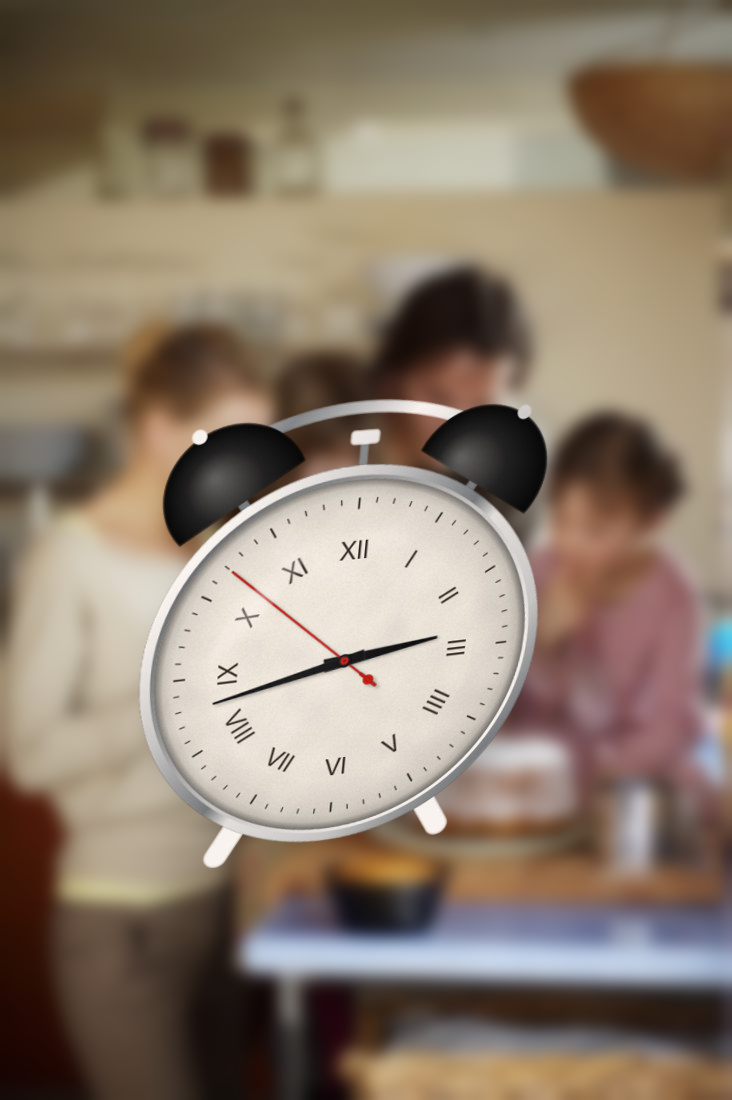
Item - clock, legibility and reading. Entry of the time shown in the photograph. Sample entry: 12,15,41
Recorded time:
2,42,52
